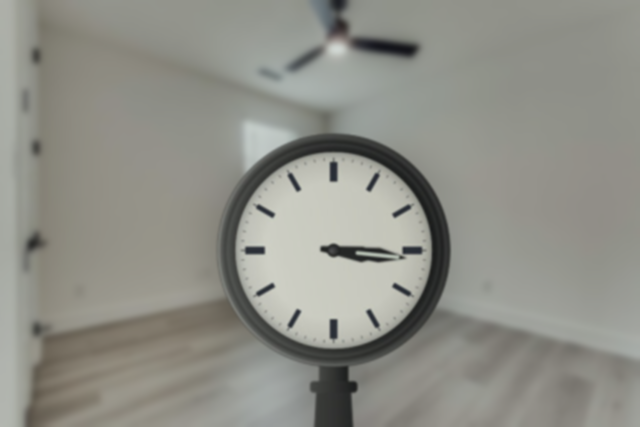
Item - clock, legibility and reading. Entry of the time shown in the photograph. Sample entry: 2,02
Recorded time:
3,16
